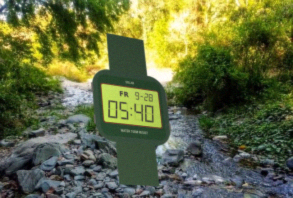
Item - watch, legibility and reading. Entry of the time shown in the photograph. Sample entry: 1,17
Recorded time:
5,40
